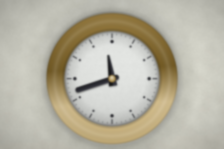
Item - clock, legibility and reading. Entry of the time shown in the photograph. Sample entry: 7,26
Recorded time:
11,42
